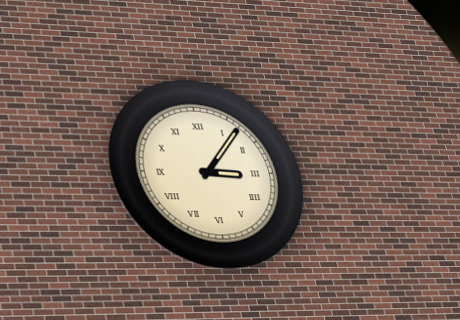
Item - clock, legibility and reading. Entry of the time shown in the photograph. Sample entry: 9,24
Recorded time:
3,07
